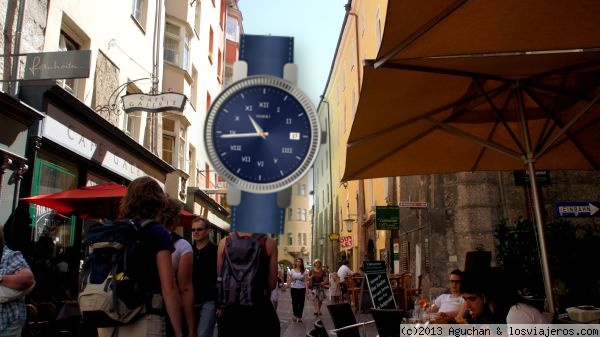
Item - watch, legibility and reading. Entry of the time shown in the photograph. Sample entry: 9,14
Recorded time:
10,44
